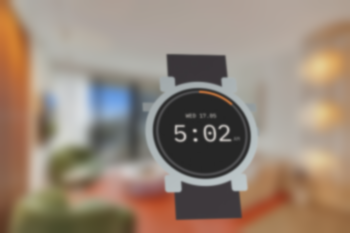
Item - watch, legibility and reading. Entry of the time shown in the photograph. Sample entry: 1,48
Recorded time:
5,02
